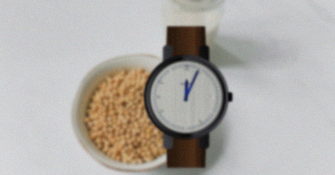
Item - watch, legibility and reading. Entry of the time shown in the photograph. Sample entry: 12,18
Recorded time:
12,04
